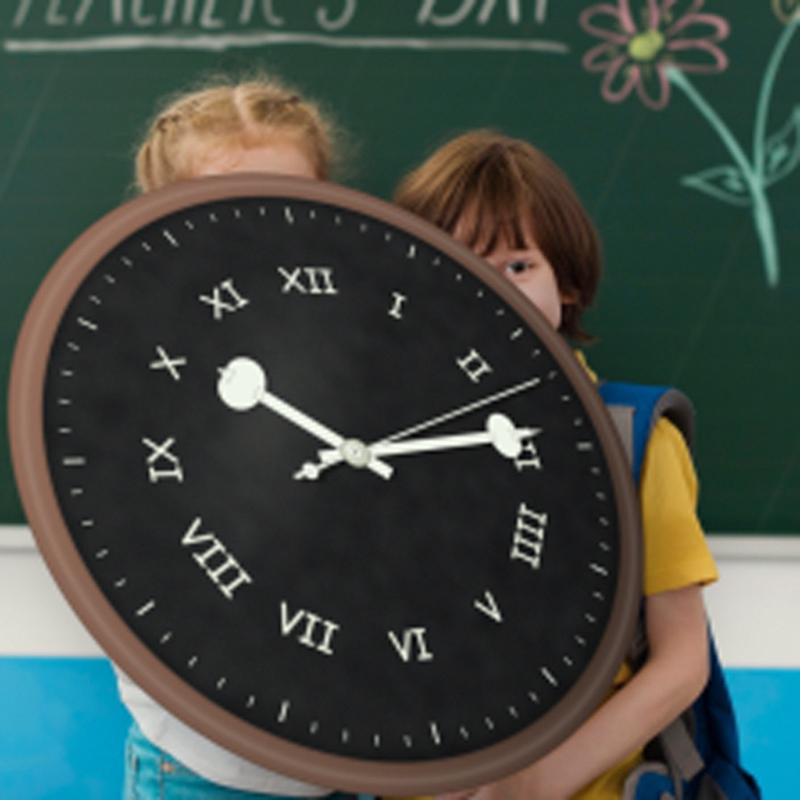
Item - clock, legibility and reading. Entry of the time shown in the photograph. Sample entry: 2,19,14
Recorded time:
10,14,12
